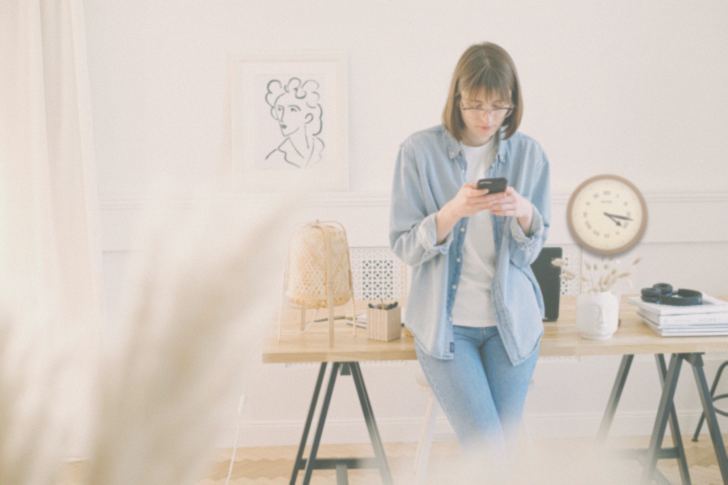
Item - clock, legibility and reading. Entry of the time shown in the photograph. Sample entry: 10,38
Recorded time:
4,17
